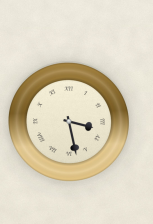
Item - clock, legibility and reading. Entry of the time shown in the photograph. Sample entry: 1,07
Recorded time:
3,28
